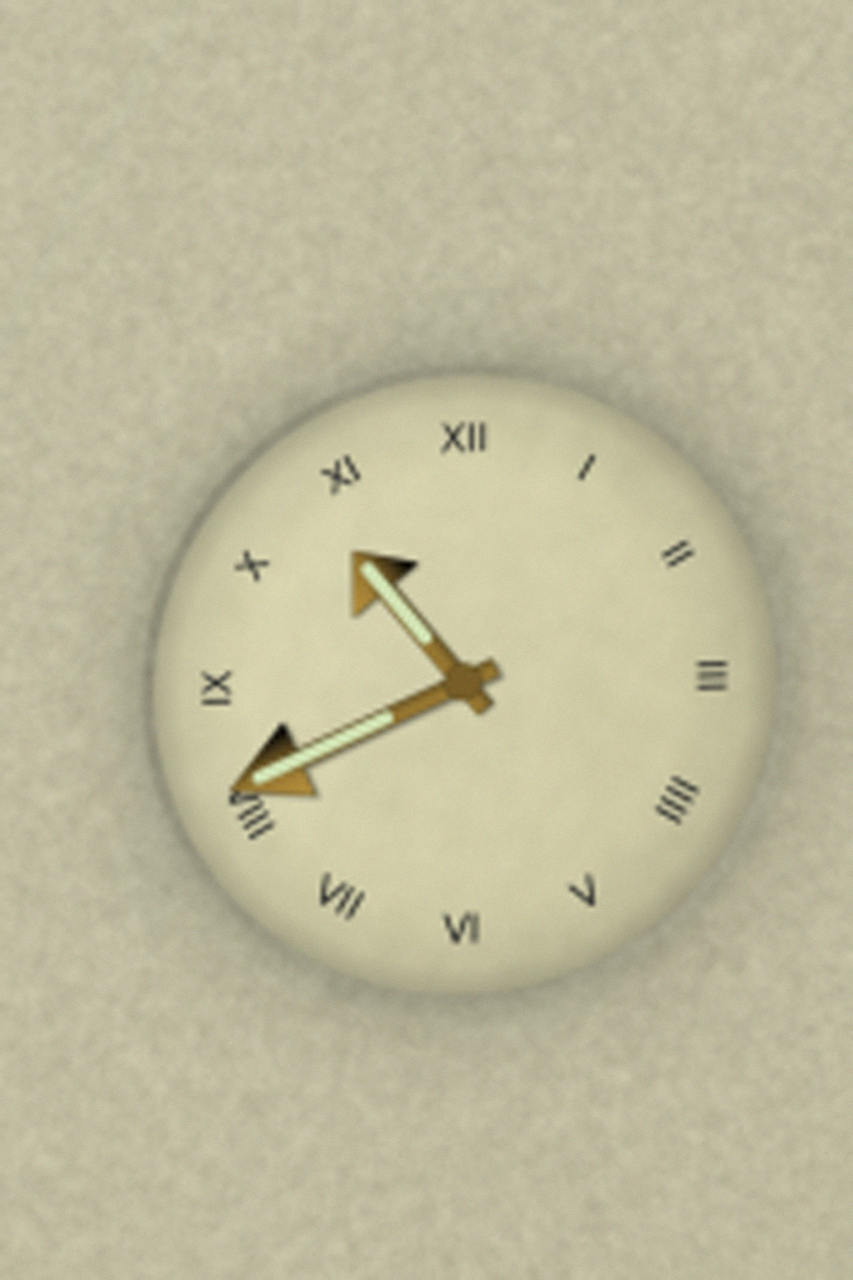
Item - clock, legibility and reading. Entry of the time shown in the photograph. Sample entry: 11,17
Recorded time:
10,41
